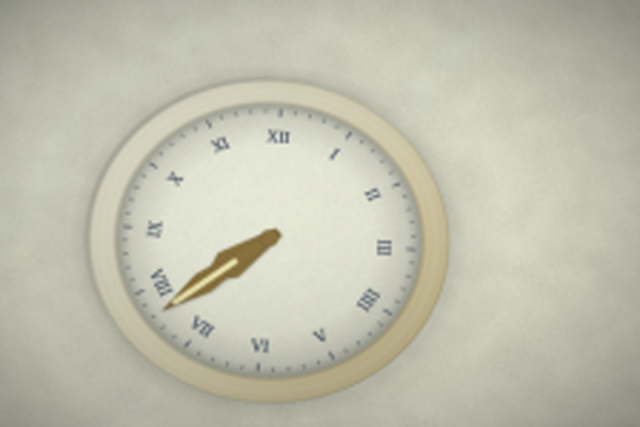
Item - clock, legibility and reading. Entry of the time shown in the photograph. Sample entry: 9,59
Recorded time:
7,38
